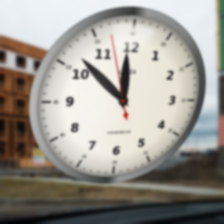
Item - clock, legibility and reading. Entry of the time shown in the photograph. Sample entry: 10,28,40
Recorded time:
11,51,57
